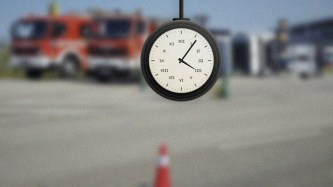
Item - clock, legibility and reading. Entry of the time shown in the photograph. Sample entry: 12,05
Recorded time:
4,06
